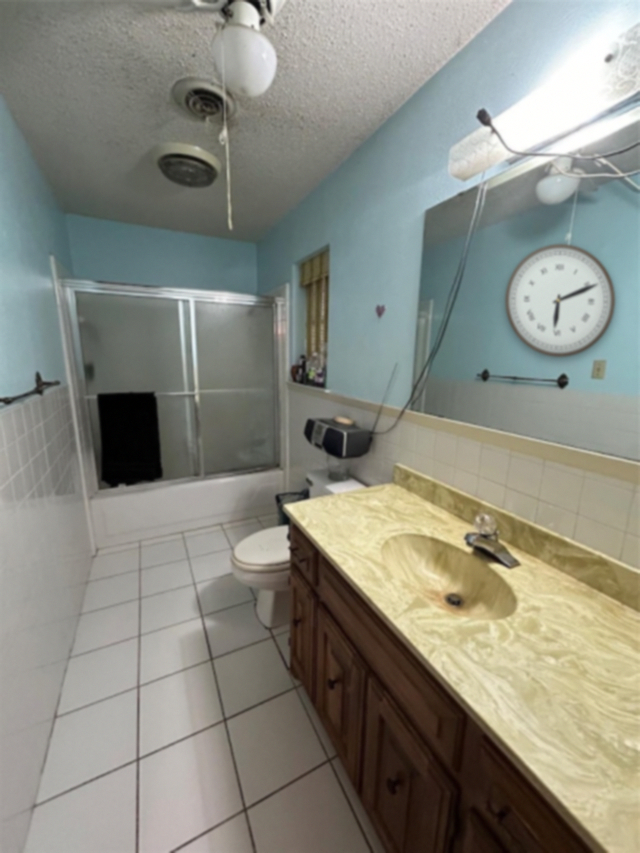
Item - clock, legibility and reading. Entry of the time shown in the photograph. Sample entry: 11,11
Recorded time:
6,11
